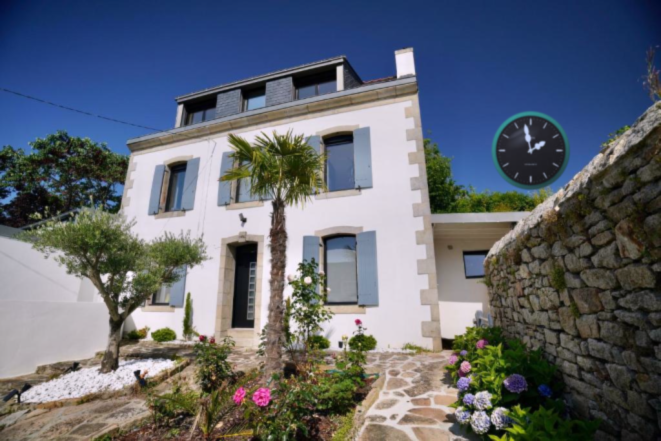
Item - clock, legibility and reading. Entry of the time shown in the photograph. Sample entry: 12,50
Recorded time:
1,58
